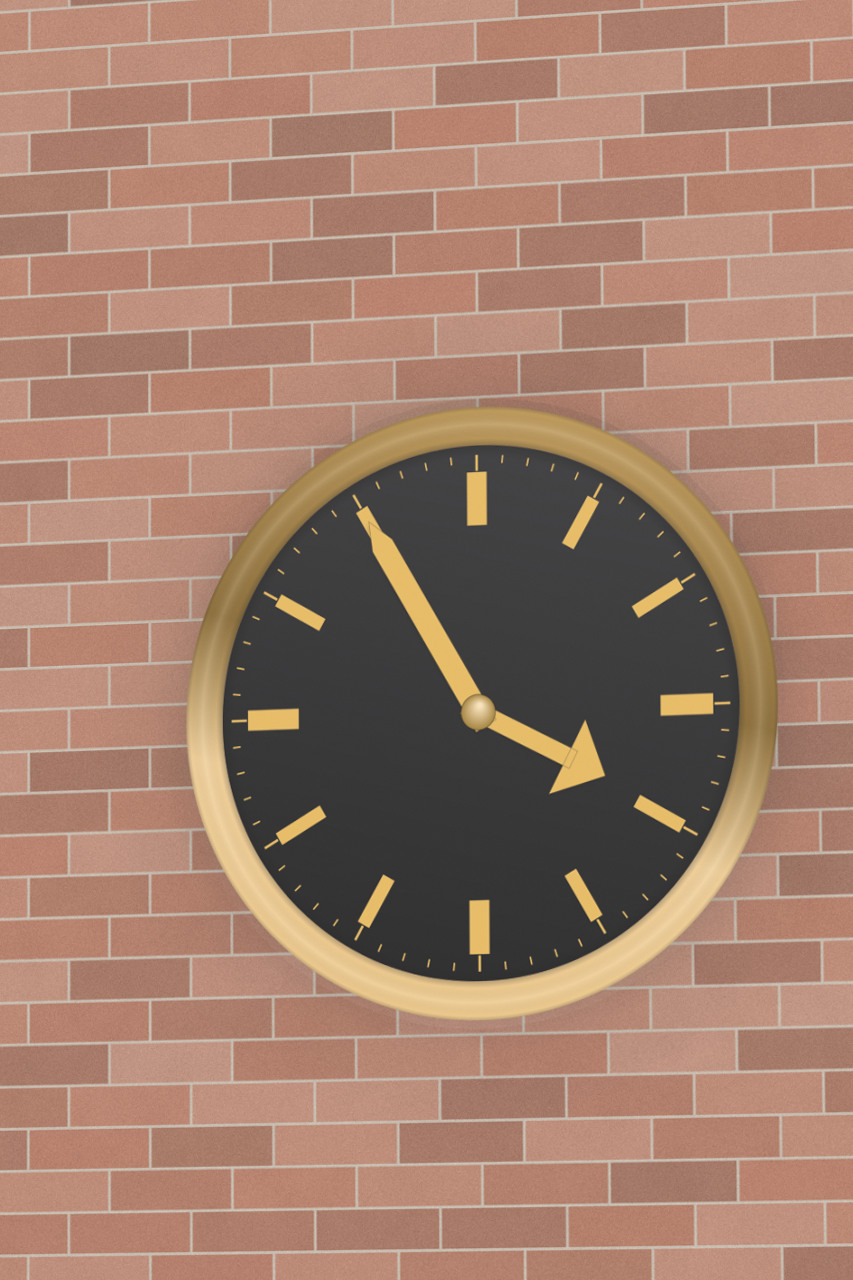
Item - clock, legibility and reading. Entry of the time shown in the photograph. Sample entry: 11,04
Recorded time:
3,55
